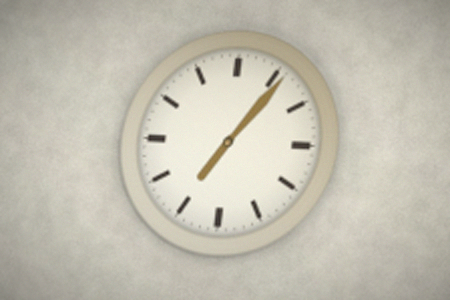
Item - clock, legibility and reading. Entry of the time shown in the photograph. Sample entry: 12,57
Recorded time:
7,06
